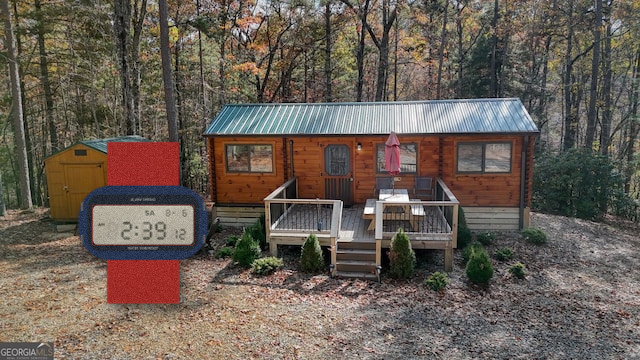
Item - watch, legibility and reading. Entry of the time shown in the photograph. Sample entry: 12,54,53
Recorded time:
2,39,12
